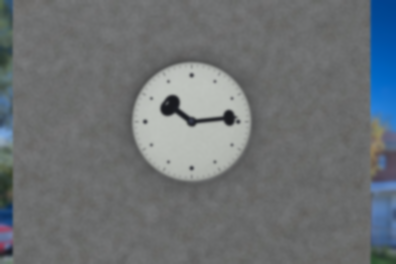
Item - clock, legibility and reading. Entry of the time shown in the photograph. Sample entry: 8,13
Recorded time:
10,14
